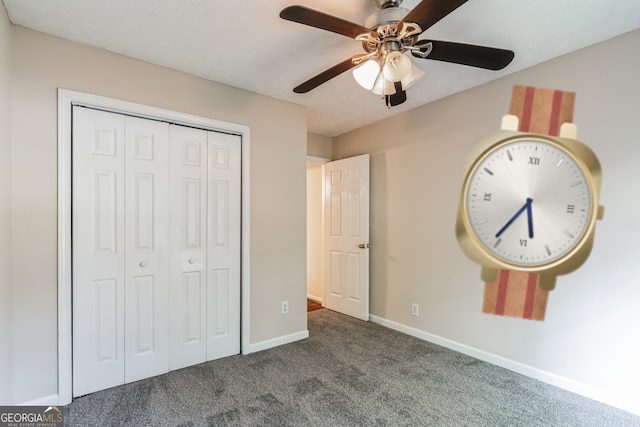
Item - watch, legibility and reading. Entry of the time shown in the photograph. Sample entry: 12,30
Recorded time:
5,36
